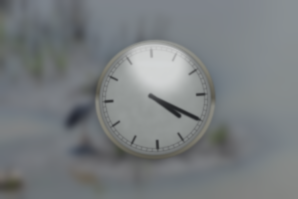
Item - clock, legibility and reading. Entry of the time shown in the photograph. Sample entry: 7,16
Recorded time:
4,20
